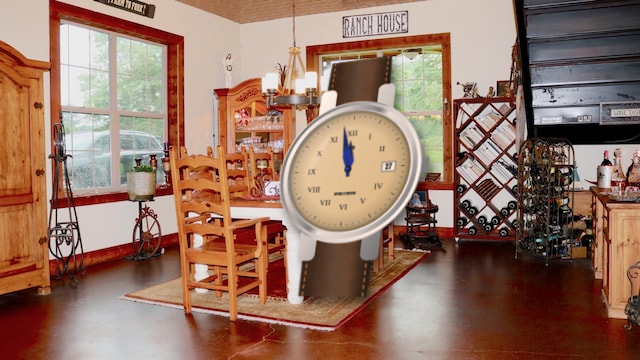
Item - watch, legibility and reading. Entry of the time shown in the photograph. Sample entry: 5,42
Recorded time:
11,58
